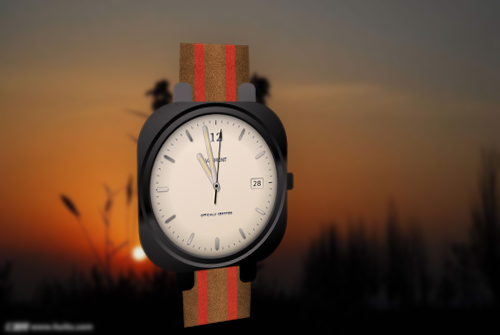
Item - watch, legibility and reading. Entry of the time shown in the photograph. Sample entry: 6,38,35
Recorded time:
10,58,01
